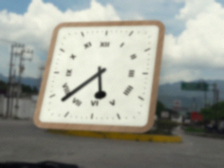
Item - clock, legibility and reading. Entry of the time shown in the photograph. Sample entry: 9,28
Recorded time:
5,38
